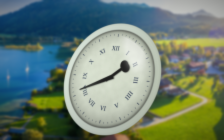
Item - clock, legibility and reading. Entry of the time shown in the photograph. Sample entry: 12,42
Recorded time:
1,41
